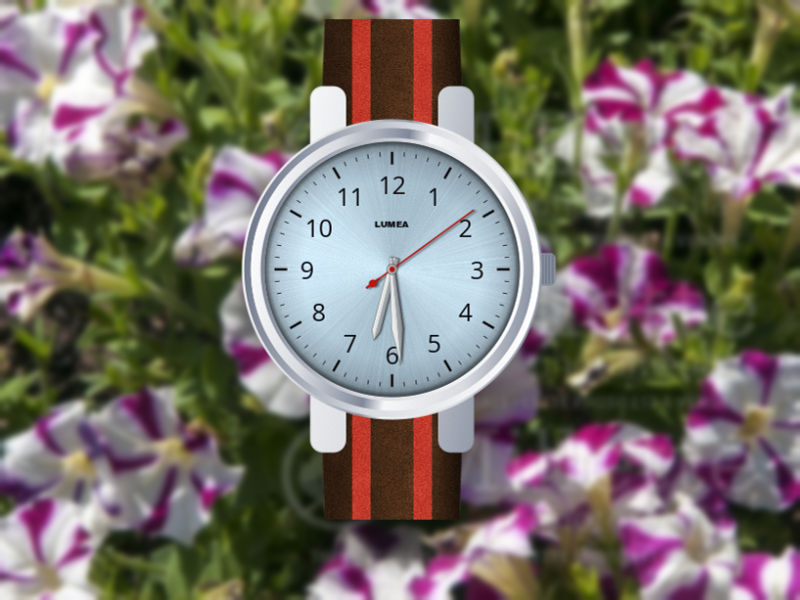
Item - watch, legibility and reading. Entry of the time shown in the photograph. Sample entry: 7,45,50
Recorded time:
6,29,09
